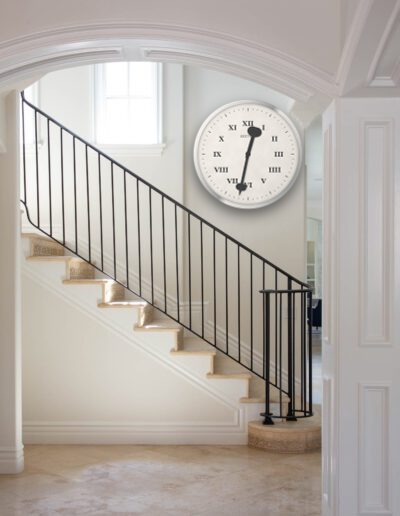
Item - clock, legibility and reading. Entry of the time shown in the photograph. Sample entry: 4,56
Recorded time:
12,32
